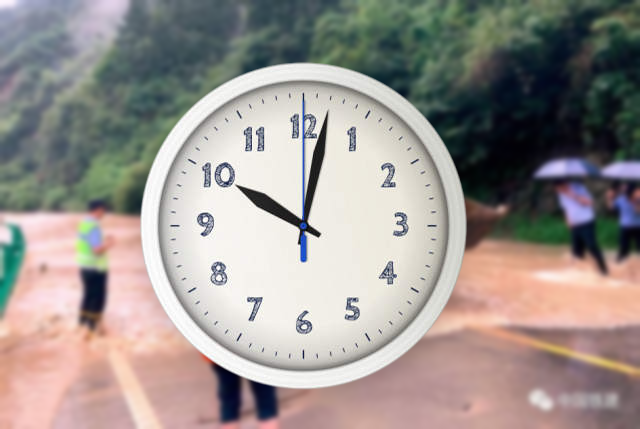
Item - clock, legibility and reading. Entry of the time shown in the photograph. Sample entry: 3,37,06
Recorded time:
10,02,00
